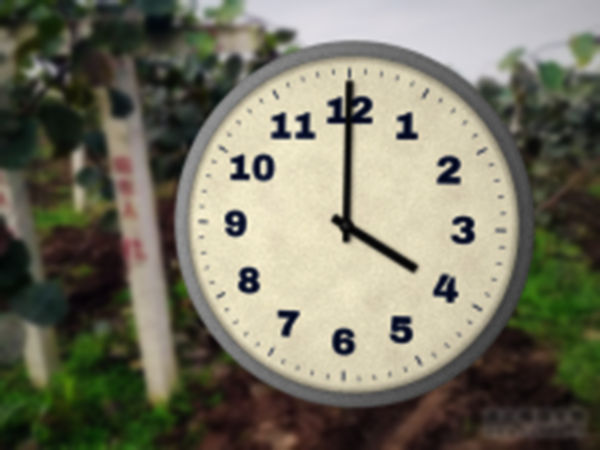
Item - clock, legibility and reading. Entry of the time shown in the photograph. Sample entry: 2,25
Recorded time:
4,00
